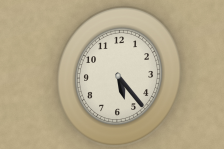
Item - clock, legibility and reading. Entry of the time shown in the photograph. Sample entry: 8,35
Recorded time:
5,23
